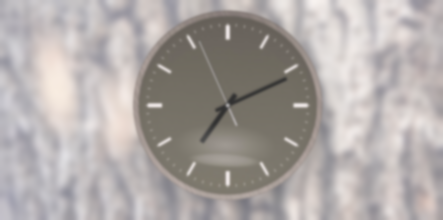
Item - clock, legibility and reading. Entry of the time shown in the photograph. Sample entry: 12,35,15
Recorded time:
7,10,56
